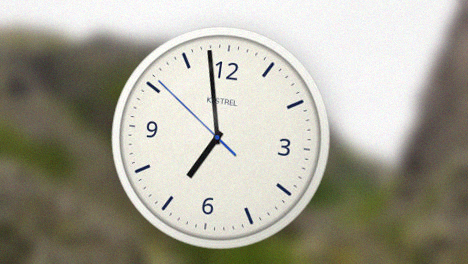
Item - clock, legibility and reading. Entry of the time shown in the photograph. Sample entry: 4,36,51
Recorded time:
6,57,51
